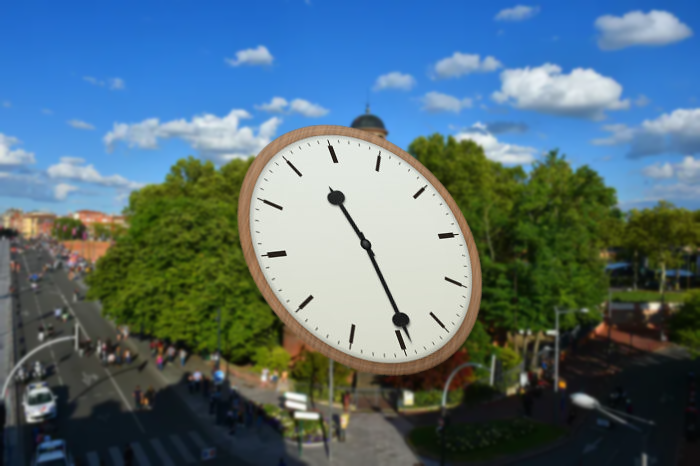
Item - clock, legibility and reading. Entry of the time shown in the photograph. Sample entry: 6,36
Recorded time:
11,29
